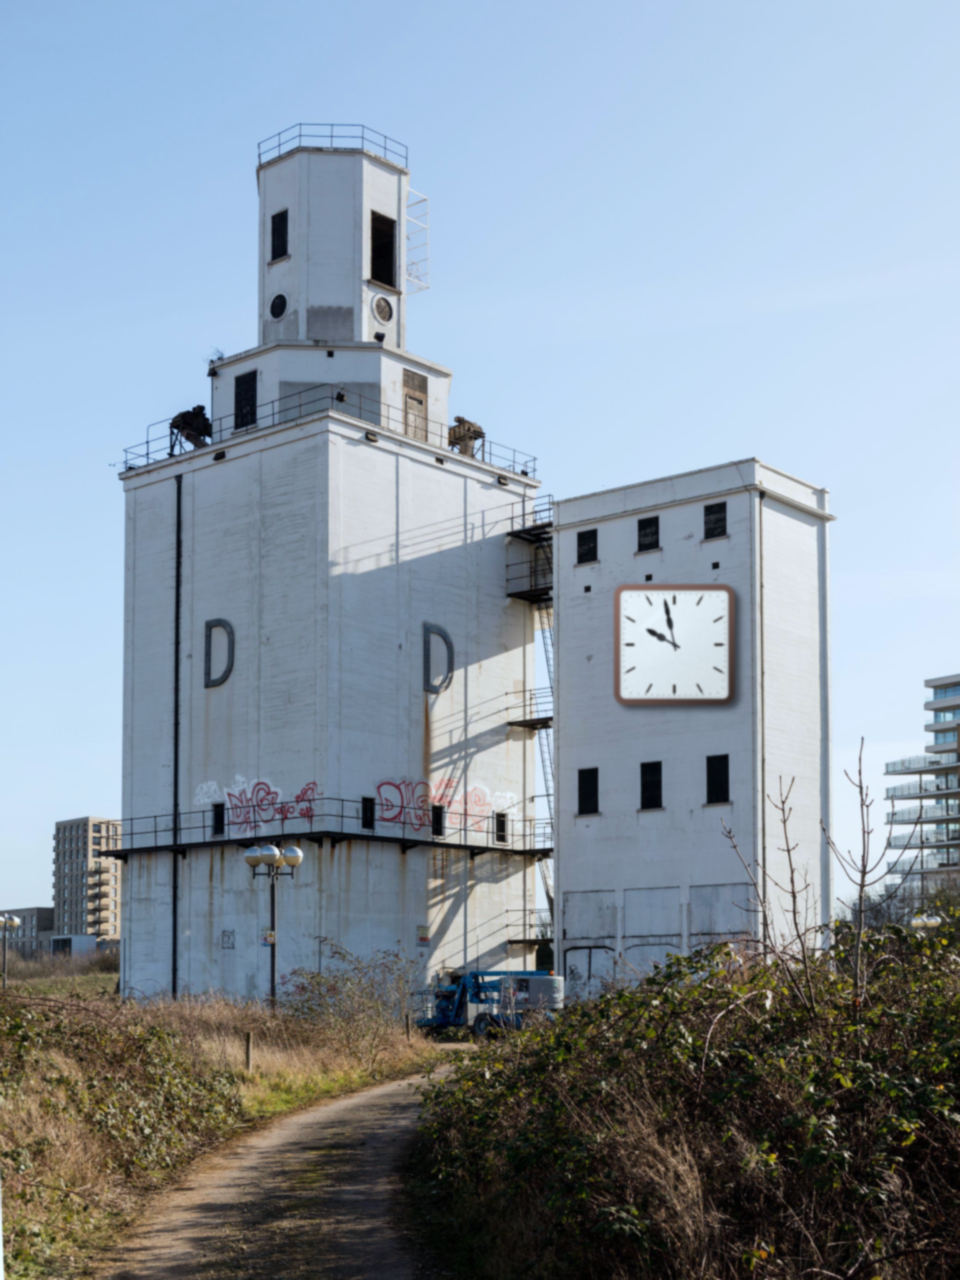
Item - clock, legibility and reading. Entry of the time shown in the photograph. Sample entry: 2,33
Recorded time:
9,58
